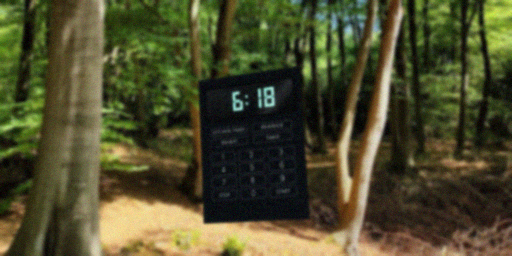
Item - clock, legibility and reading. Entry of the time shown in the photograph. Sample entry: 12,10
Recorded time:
6,18
